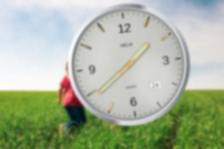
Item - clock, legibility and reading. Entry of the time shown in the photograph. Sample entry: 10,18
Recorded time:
1,39
